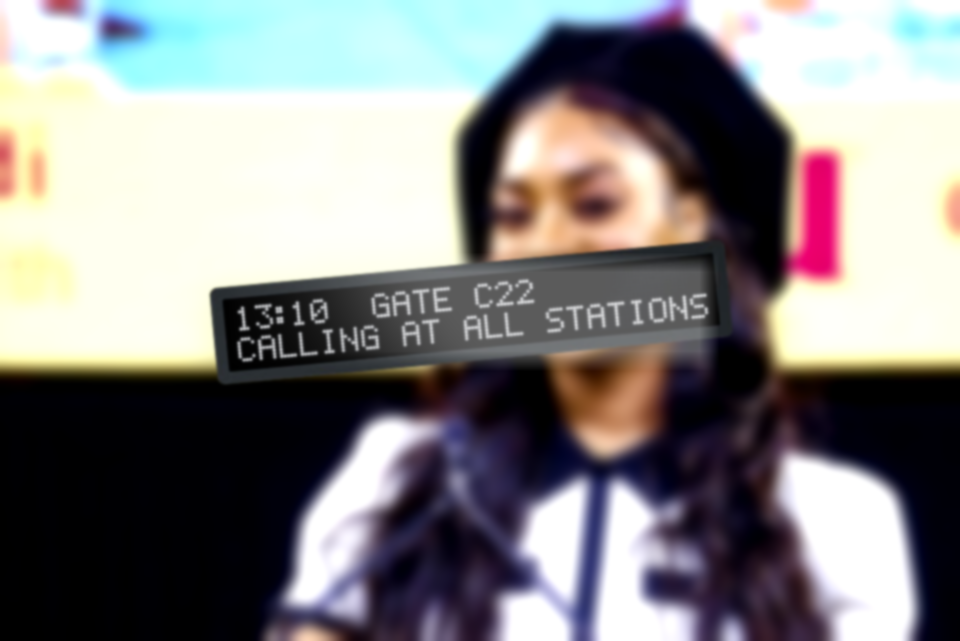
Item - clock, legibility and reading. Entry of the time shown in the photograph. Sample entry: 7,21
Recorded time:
13,10
